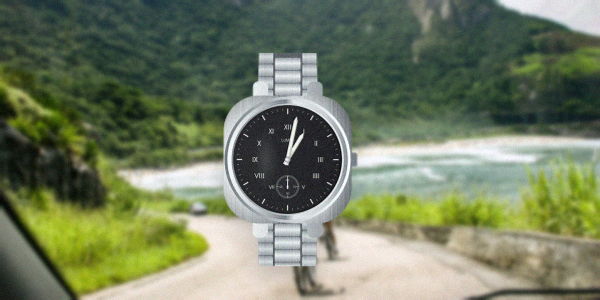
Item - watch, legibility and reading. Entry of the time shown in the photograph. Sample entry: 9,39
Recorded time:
1,02
